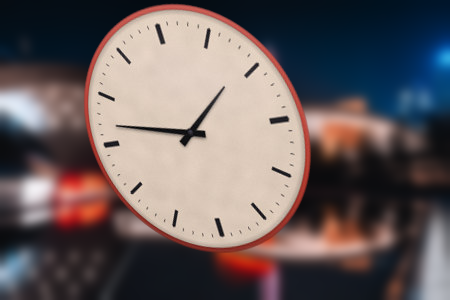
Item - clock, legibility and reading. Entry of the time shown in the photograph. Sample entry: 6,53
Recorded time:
1,47
